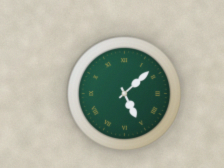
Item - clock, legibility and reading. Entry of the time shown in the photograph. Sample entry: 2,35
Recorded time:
5,08
